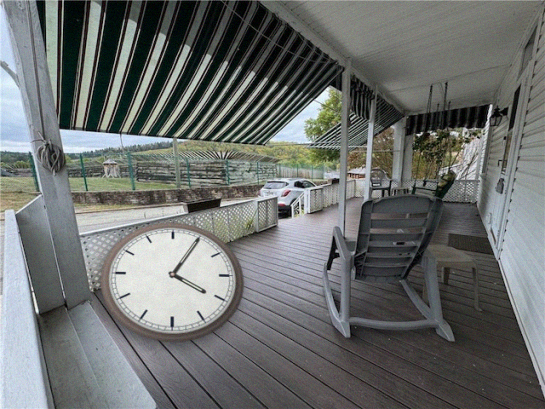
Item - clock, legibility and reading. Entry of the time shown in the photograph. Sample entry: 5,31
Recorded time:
4,05
